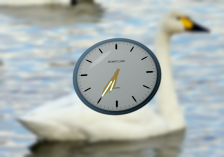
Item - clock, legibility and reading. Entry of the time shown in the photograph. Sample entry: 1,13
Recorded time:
6,35
